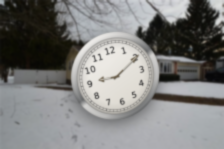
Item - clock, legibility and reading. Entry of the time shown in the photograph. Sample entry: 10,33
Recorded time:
9,10
